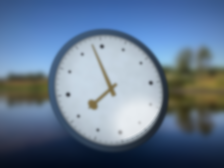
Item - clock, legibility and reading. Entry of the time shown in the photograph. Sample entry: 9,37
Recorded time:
7,58
